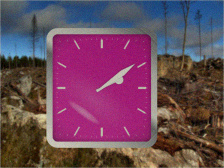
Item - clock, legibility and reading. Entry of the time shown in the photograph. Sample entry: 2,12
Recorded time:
2,09
